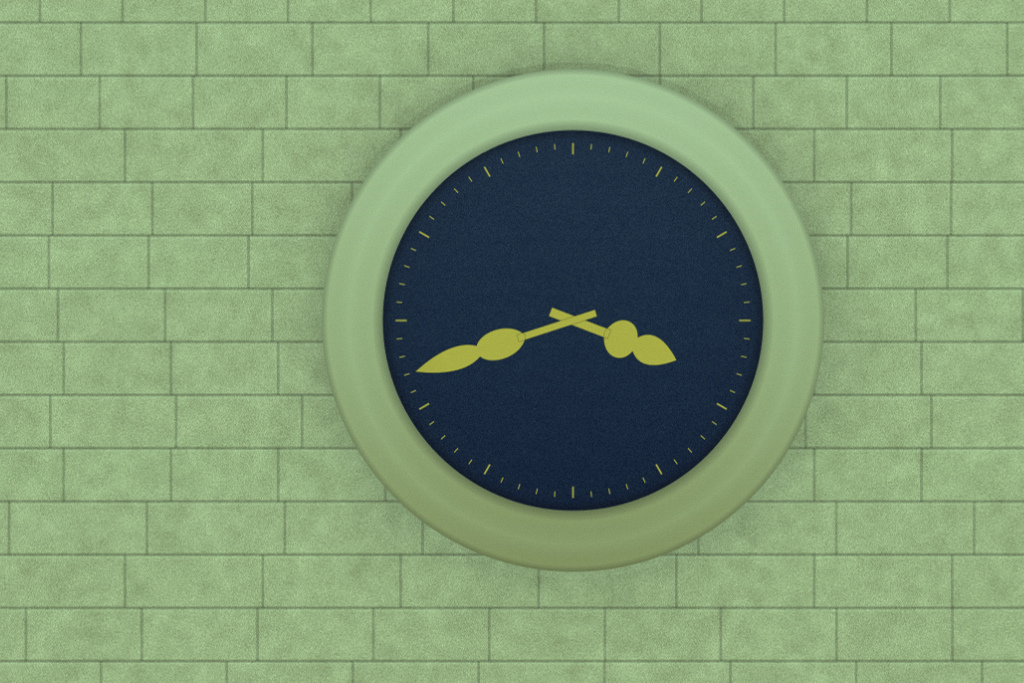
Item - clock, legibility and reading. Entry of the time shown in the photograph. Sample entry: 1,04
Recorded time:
3,42
